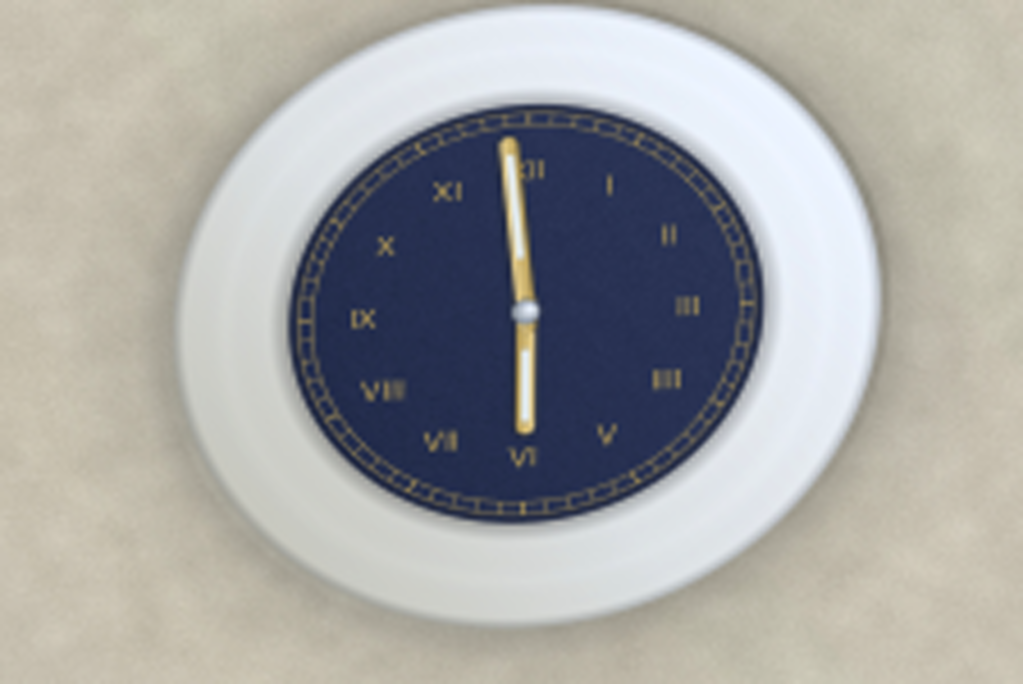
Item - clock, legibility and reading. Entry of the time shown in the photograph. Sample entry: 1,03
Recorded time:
5,59
